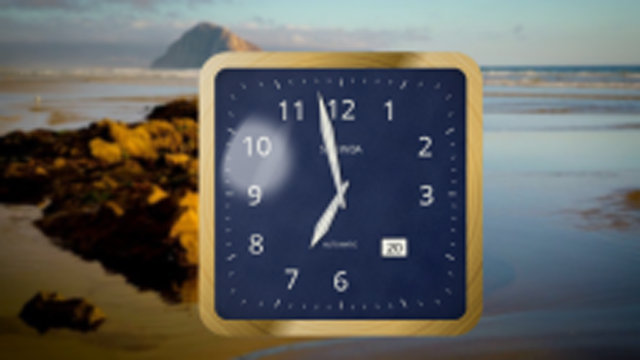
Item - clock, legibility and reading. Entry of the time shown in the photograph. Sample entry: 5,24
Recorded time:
6,58
